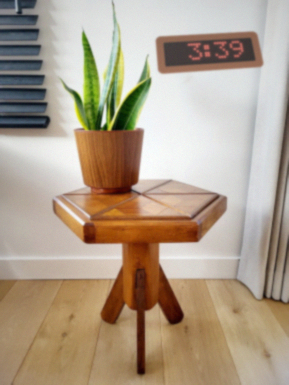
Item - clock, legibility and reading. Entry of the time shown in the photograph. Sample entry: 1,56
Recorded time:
3,39
